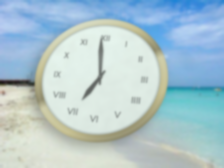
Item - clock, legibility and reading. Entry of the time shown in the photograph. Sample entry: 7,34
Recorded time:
6,59
